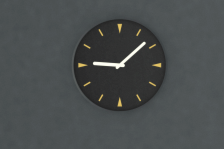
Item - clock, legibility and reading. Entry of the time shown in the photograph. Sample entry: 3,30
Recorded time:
9,08
